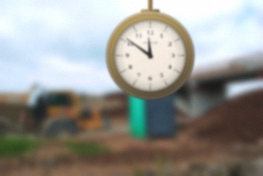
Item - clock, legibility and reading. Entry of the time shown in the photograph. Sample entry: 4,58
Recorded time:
11,51
